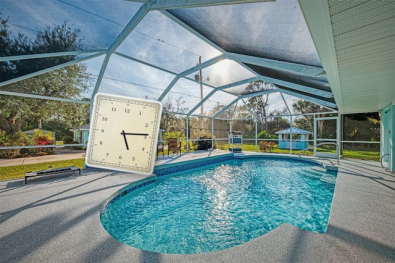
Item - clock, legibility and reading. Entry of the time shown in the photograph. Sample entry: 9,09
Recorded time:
5,14
